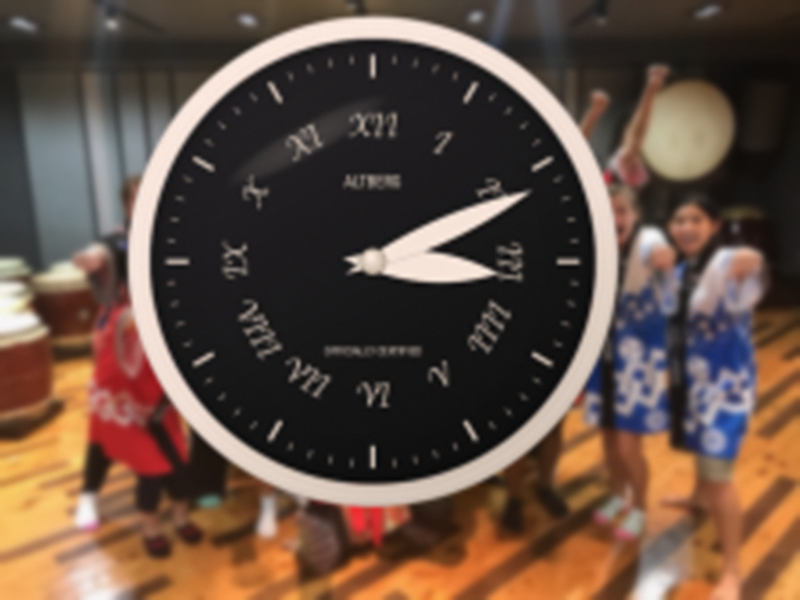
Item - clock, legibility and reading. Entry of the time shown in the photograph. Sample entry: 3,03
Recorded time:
3,11
